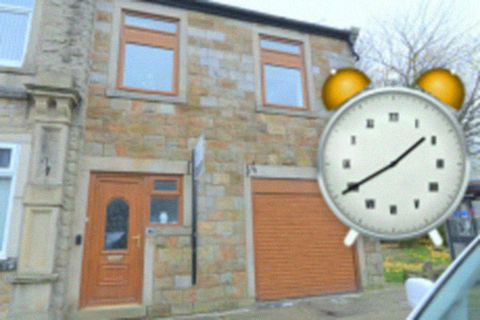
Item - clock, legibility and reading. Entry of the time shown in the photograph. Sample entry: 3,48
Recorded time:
1,40
